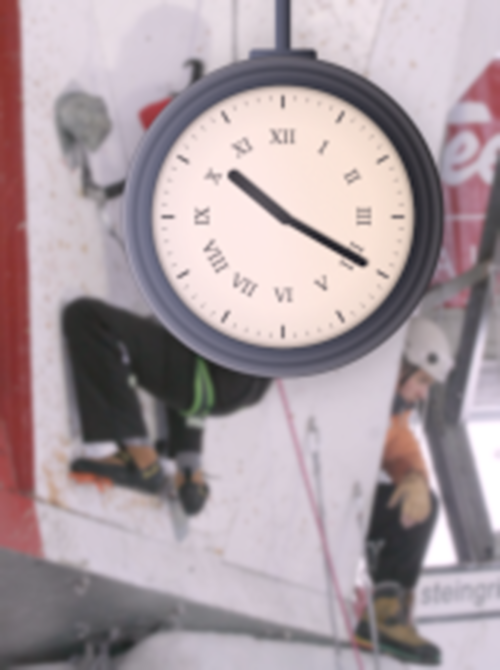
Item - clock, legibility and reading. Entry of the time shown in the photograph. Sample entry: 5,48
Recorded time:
10,20
